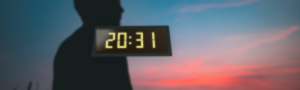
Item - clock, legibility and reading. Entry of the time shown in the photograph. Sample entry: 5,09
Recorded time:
20,31
